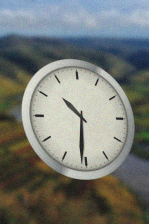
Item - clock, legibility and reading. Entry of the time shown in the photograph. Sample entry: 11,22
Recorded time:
10,31
